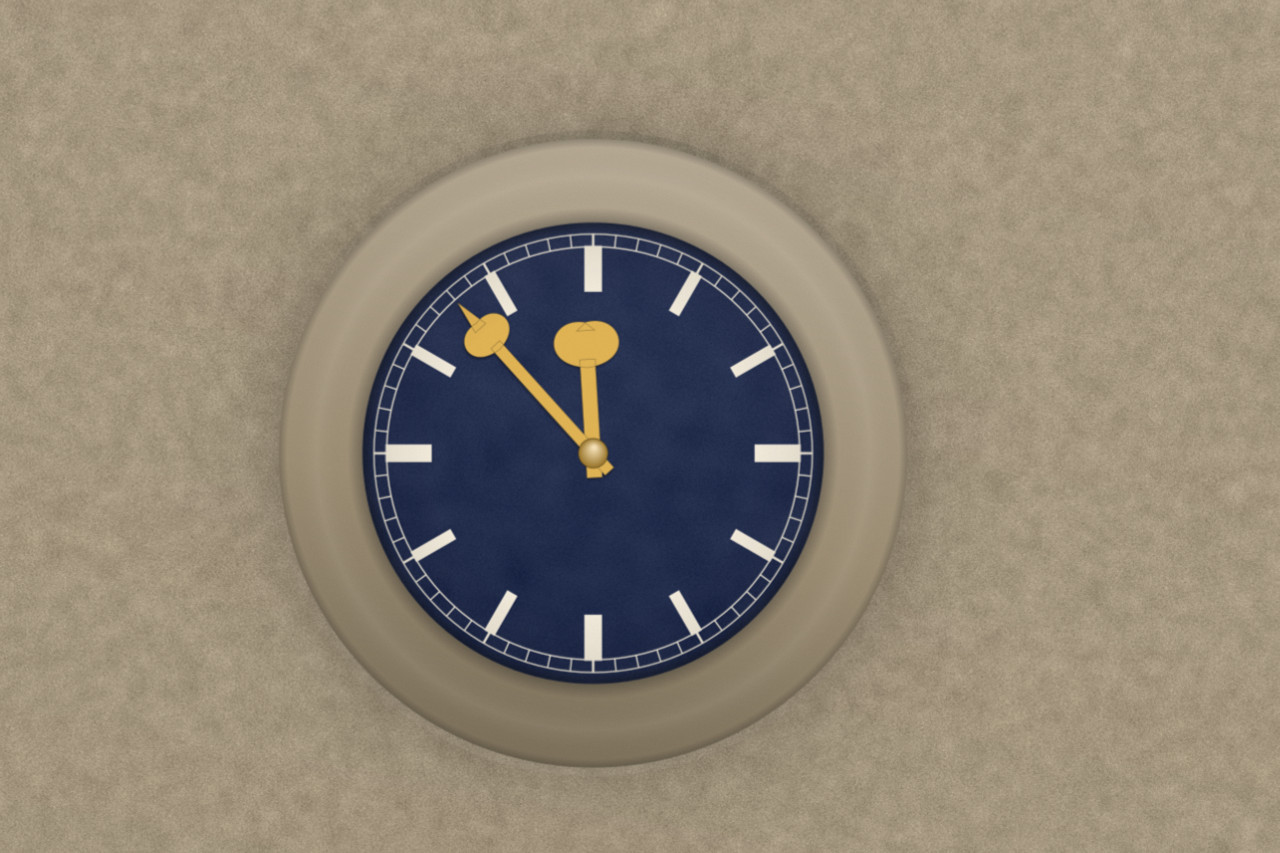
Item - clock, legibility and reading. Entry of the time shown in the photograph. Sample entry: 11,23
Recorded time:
11,53
